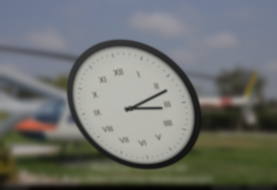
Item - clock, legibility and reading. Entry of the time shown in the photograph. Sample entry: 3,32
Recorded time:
3,12
